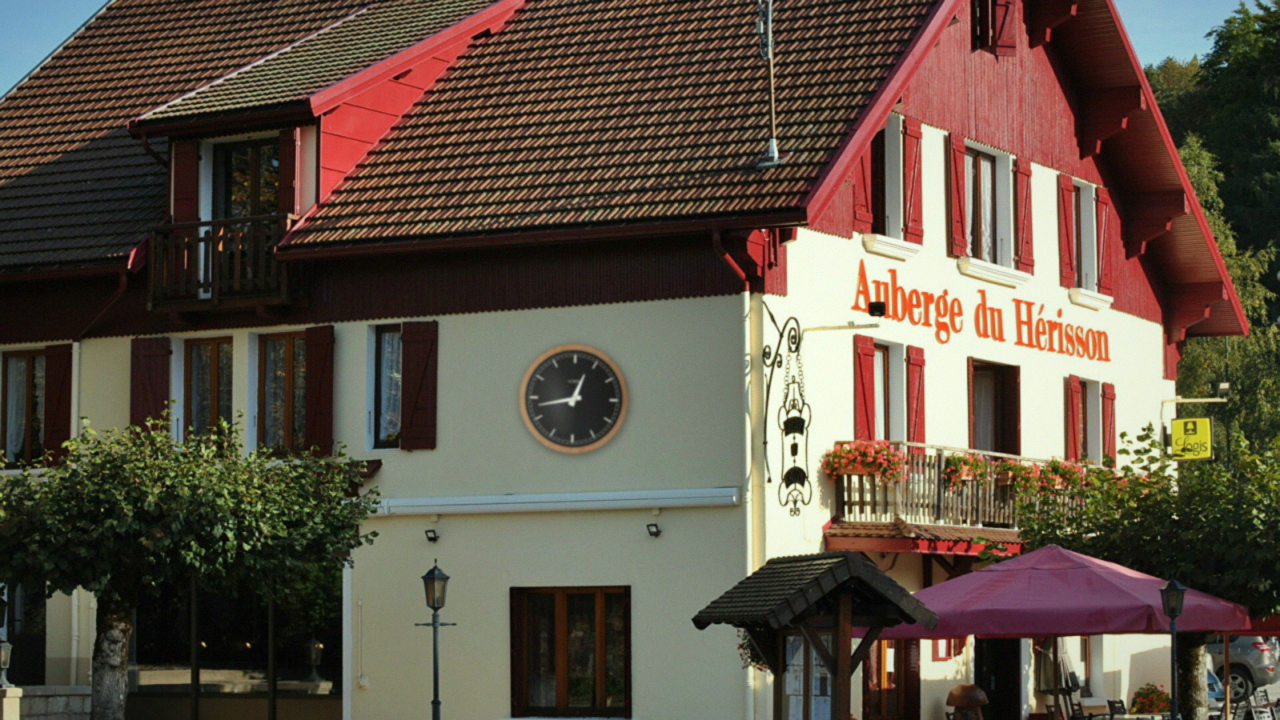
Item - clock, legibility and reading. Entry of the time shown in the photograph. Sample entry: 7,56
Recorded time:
12,43
